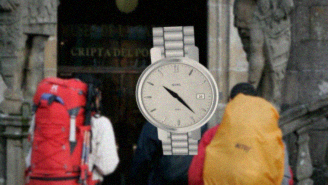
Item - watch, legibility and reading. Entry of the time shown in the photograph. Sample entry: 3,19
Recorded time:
10,23
